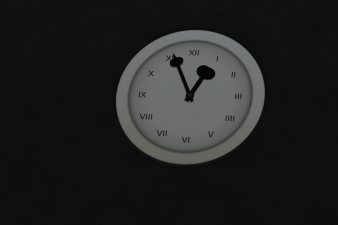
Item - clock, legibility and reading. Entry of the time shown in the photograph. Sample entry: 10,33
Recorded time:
12,56
